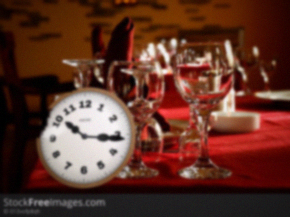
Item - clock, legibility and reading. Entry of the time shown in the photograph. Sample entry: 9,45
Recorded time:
10,16
